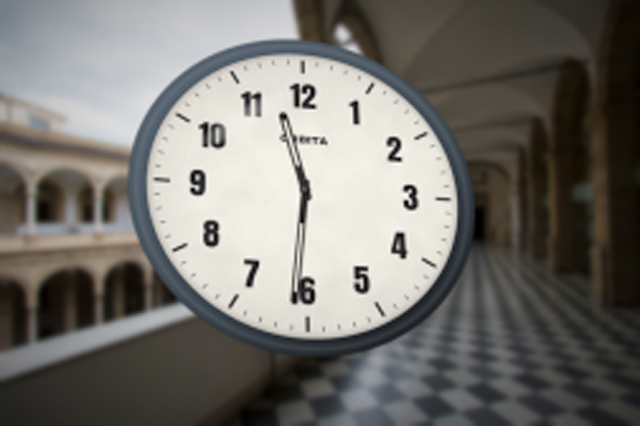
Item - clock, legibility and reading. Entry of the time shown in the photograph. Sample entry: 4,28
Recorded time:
11,31
